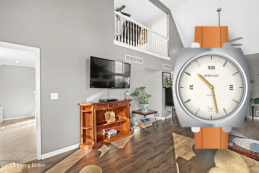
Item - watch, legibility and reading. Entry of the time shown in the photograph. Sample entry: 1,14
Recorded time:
10,28
